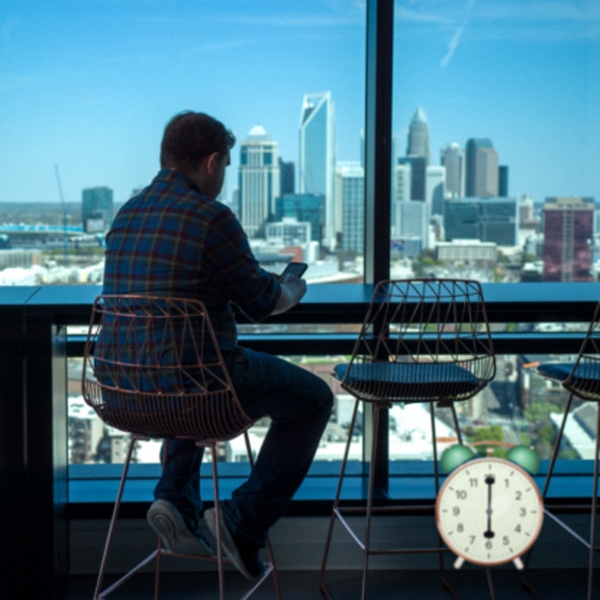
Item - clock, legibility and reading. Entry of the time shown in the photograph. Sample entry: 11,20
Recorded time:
6,00
